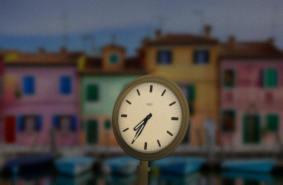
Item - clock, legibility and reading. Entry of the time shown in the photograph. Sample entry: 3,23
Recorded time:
7,35
